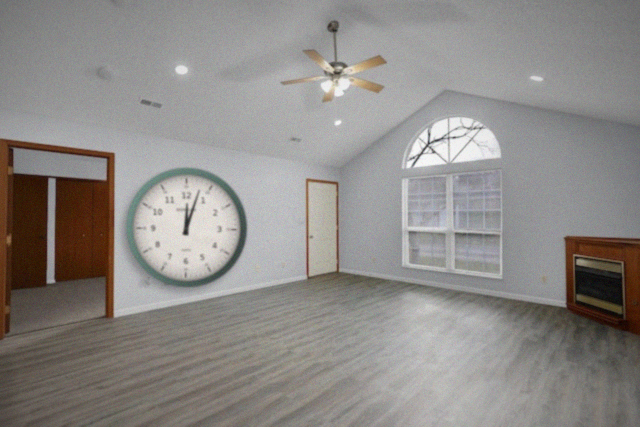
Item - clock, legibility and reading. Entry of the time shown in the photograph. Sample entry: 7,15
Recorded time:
12,03
